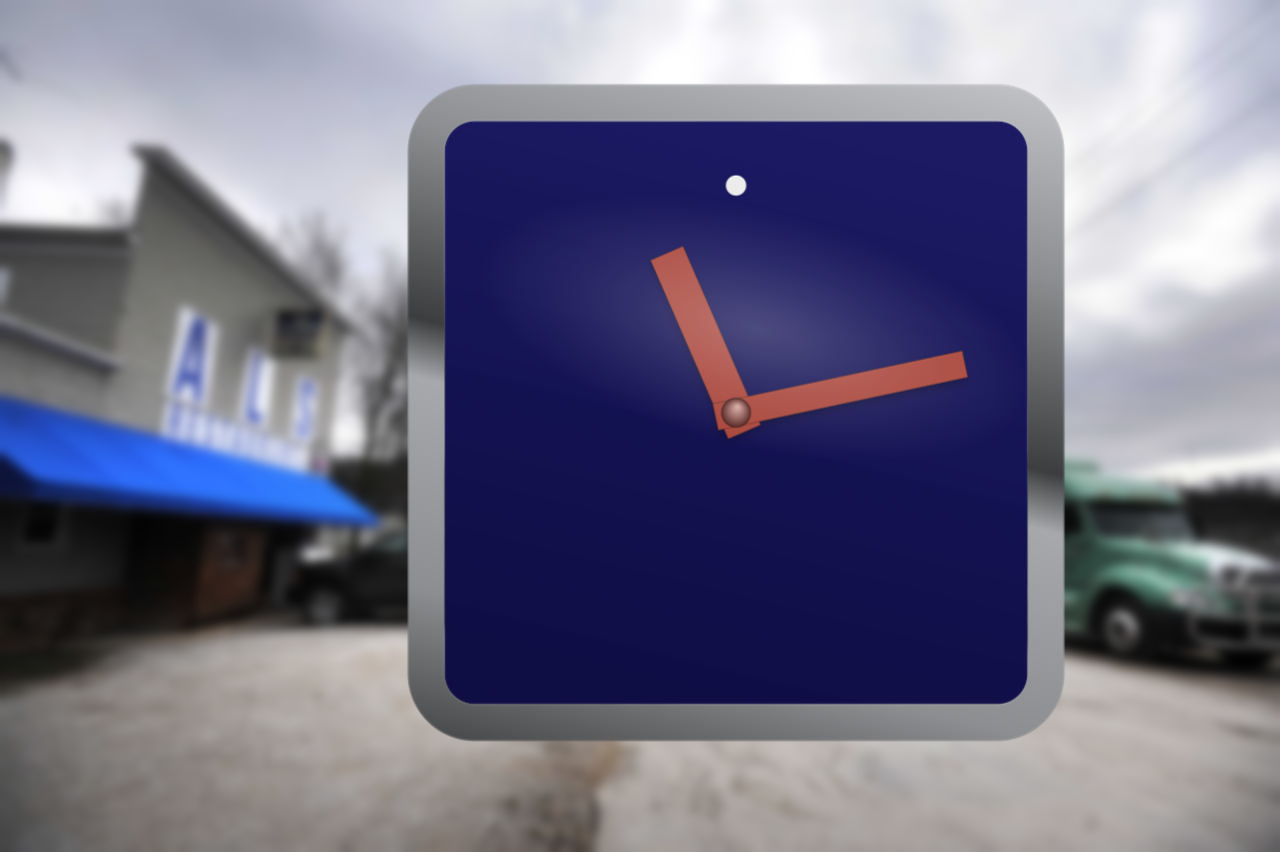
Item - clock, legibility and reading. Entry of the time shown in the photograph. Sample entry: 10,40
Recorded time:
11,13
